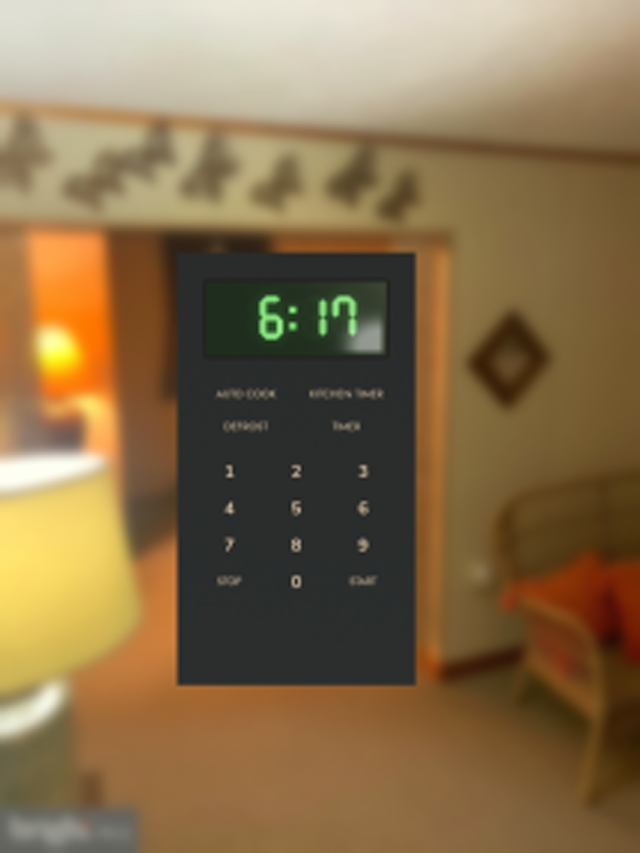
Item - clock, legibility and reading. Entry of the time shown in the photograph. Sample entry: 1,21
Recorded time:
6,17
